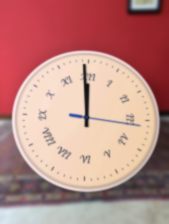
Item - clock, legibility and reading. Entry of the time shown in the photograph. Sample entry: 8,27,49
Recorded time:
11,59,16
